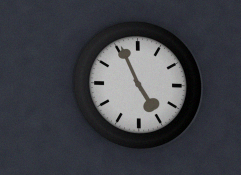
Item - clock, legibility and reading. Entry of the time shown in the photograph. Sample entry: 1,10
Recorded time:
4,56
